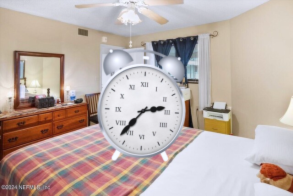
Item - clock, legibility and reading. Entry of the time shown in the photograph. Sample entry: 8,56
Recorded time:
2,37
